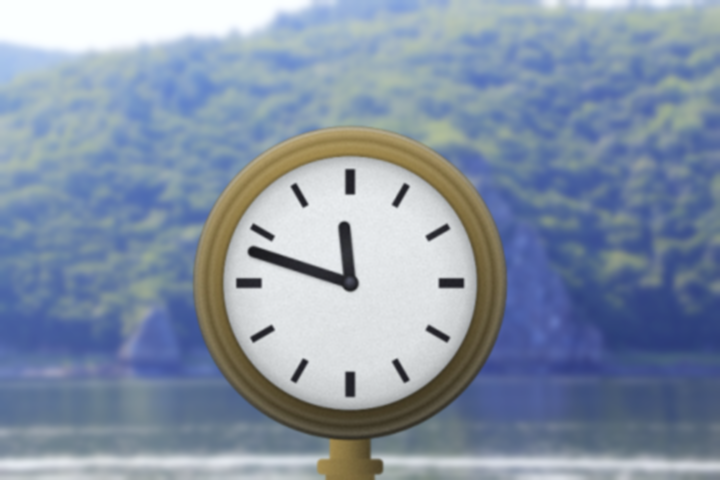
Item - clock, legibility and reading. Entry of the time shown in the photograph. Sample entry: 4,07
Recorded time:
11,48
